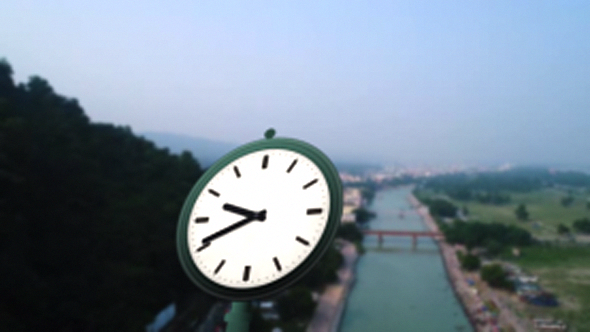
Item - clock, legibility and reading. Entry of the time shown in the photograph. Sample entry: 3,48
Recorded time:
9,41
